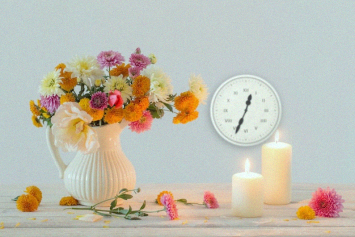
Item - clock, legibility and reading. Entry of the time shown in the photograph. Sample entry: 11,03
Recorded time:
12,34
